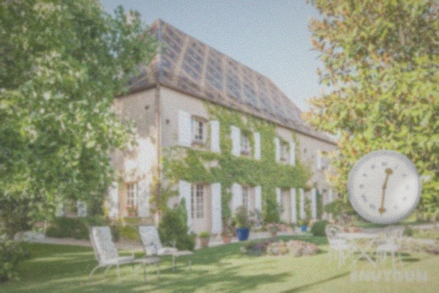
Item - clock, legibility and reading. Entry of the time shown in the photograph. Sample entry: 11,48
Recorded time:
12,31
